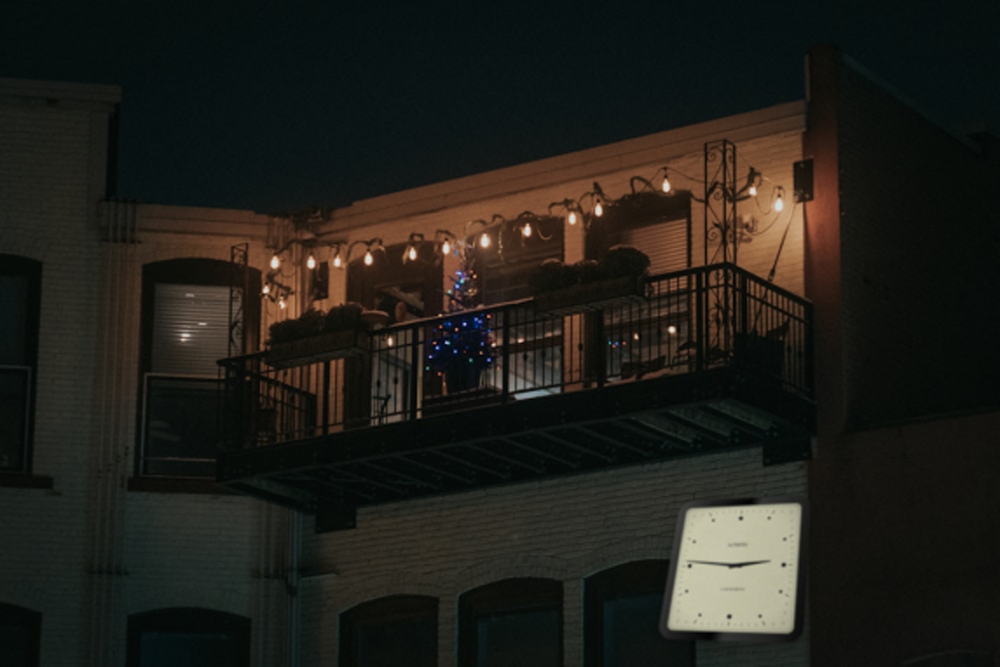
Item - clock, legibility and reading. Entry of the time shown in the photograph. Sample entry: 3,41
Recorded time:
2,46
